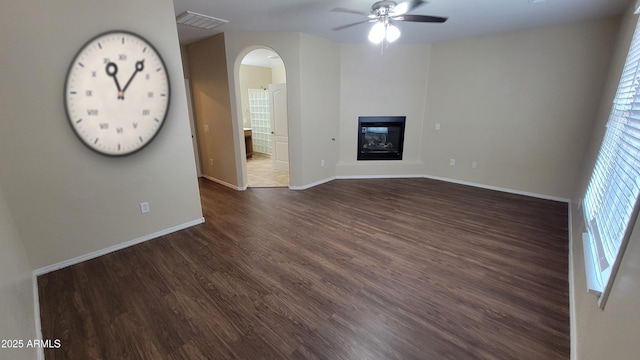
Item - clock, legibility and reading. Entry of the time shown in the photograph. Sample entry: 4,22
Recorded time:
11,06
